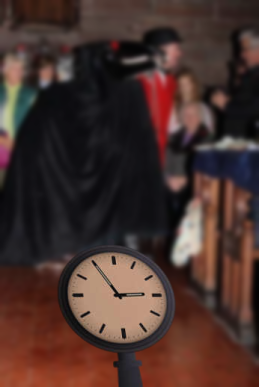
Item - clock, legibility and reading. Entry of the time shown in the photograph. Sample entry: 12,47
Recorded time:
2,55
